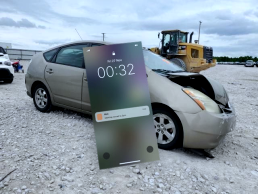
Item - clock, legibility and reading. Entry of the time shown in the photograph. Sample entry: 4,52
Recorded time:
0,32
